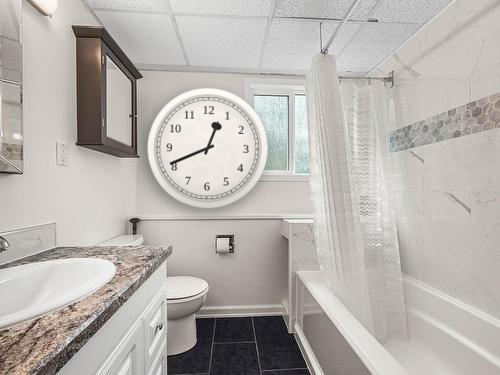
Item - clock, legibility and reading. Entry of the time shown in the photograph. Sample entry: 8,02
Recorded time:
12,41
